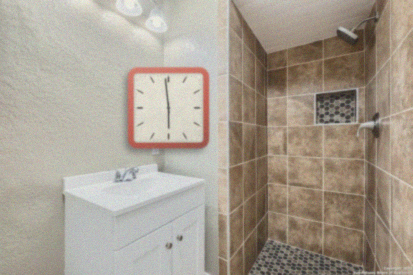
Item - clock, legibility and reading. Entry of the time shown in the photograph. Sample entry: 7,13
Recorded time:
5,59
